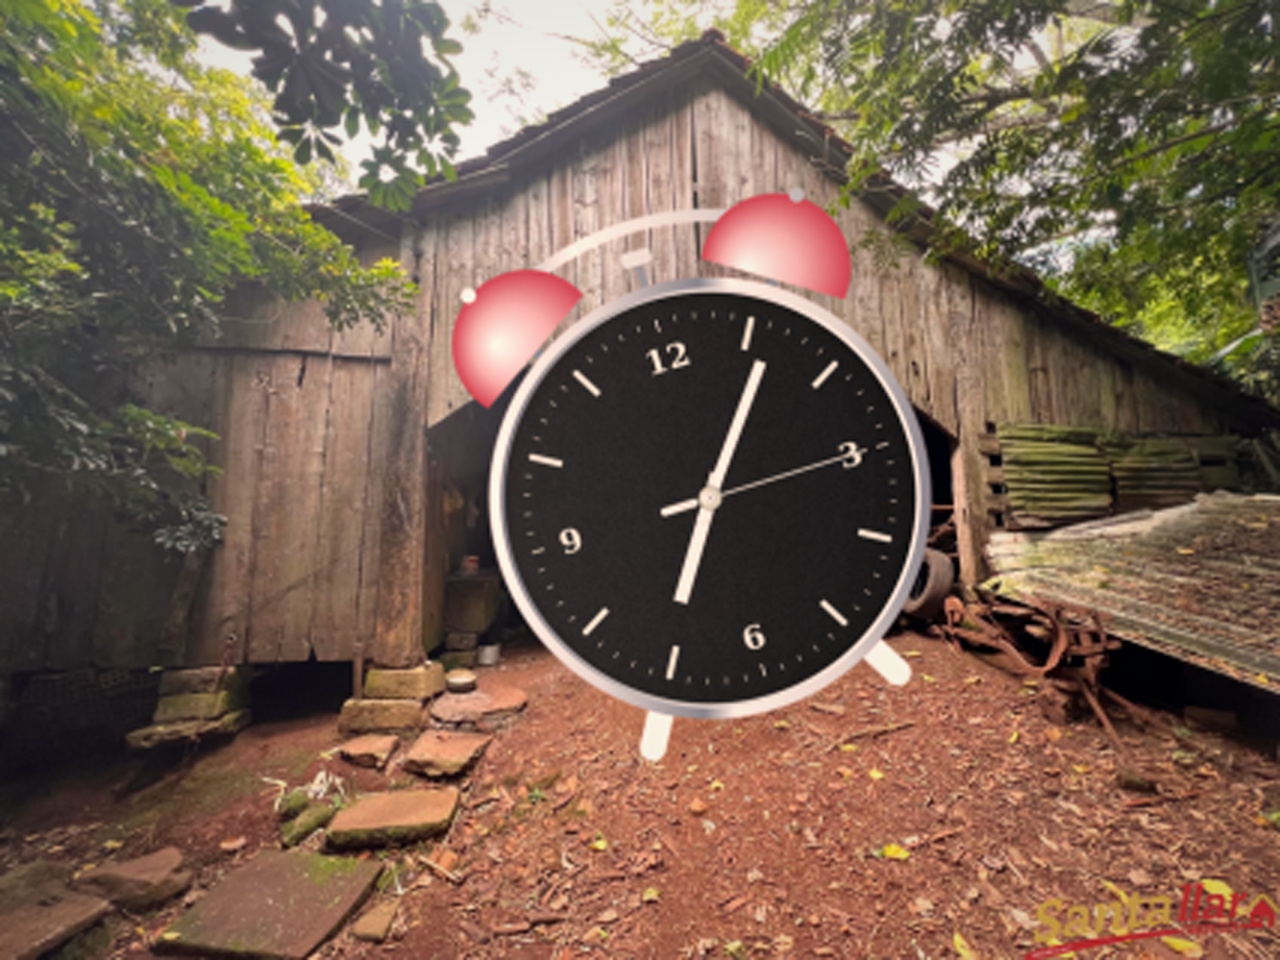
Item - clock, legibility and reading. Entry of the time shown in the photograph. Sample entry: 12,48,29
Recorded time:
7,06,15
